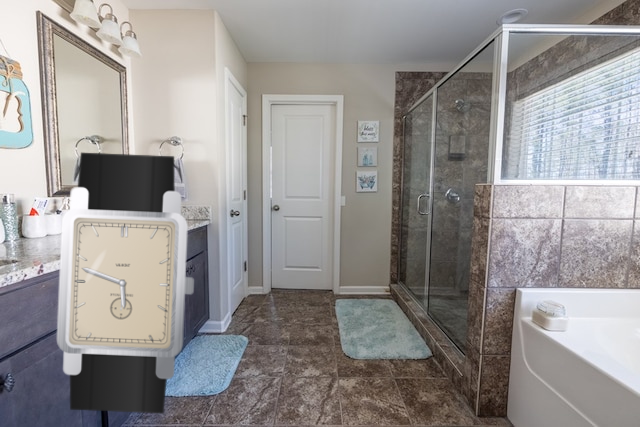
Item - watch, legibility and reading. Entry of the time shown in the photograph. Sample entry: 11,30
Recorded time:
5,48
